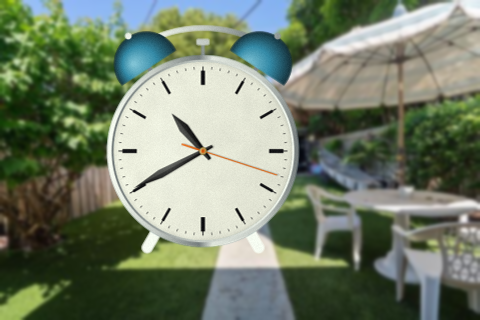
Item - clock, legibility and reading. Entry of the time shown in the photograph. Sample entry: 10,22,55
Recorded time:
10,40,18
